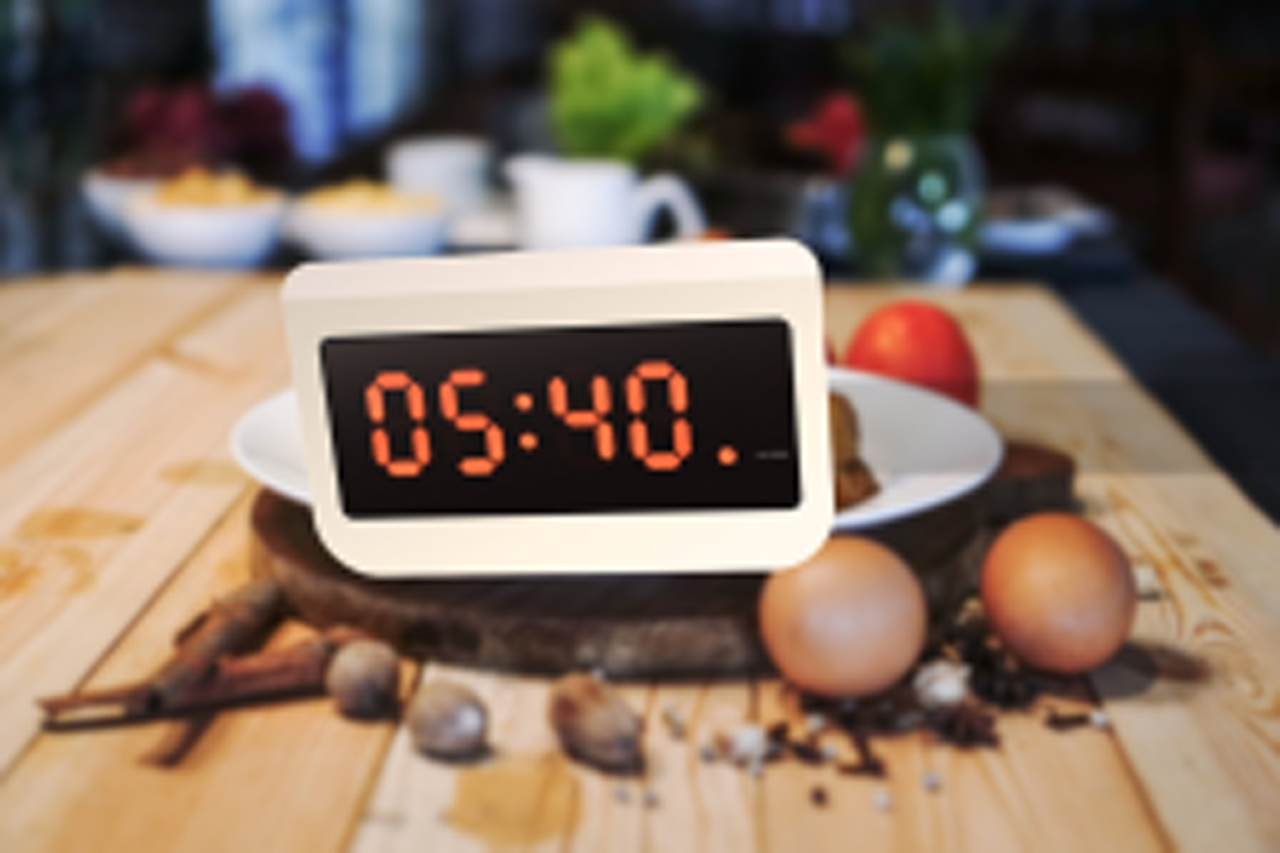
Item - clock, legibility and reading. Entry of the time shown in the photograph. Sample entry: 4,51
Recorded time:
5,40
